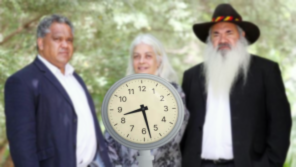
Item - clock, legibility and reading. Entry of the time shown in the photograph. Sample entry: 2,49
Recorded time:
8,28
